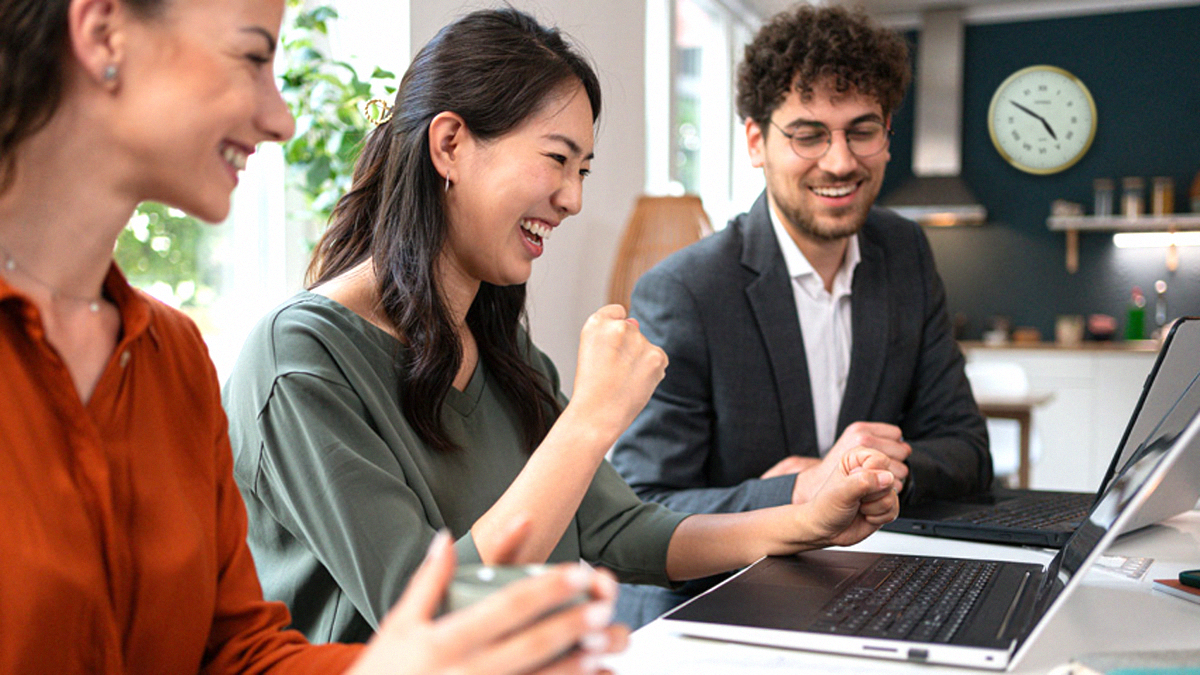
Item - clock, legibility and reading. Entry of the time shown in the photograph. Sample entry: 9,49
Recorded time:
4,50
